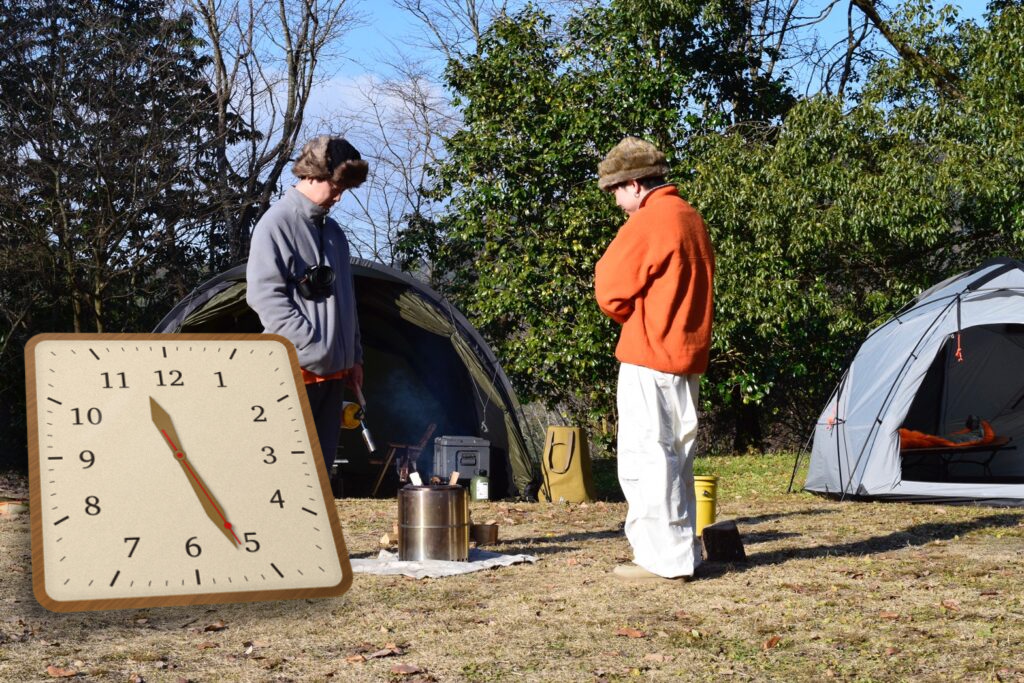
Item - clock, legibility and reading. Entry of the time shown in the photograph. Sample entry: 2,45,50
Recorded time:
11,26,26
